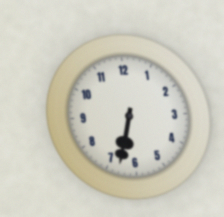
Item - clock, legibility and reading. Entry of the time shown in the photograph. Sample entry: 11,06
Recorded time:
6,33
